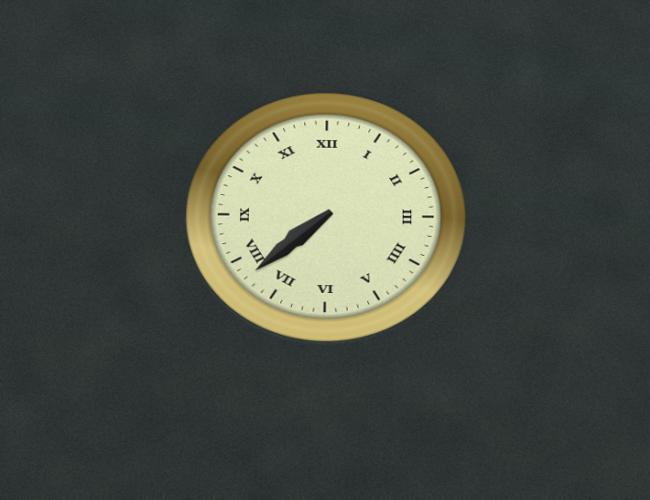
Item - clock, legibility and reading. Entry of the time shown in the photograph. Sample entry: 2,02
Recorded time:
7,38
